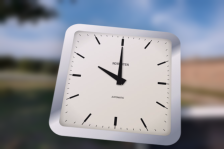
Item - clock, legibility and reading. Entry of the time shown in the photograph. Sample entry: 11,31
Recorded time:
10,00
